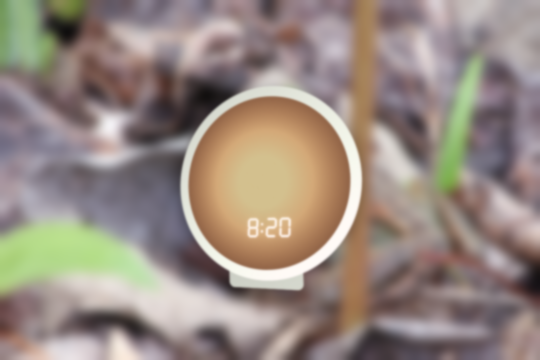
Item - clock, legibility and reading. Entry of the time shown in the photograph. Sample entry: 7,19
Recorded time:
8,20
